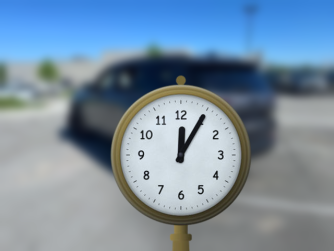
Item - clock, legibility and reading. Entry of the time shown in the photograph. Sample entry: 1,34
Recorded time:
12,05
